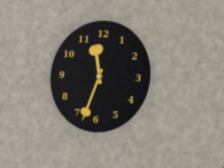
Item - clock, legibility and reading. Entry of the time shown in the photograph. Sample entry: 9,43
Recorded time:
11,33
